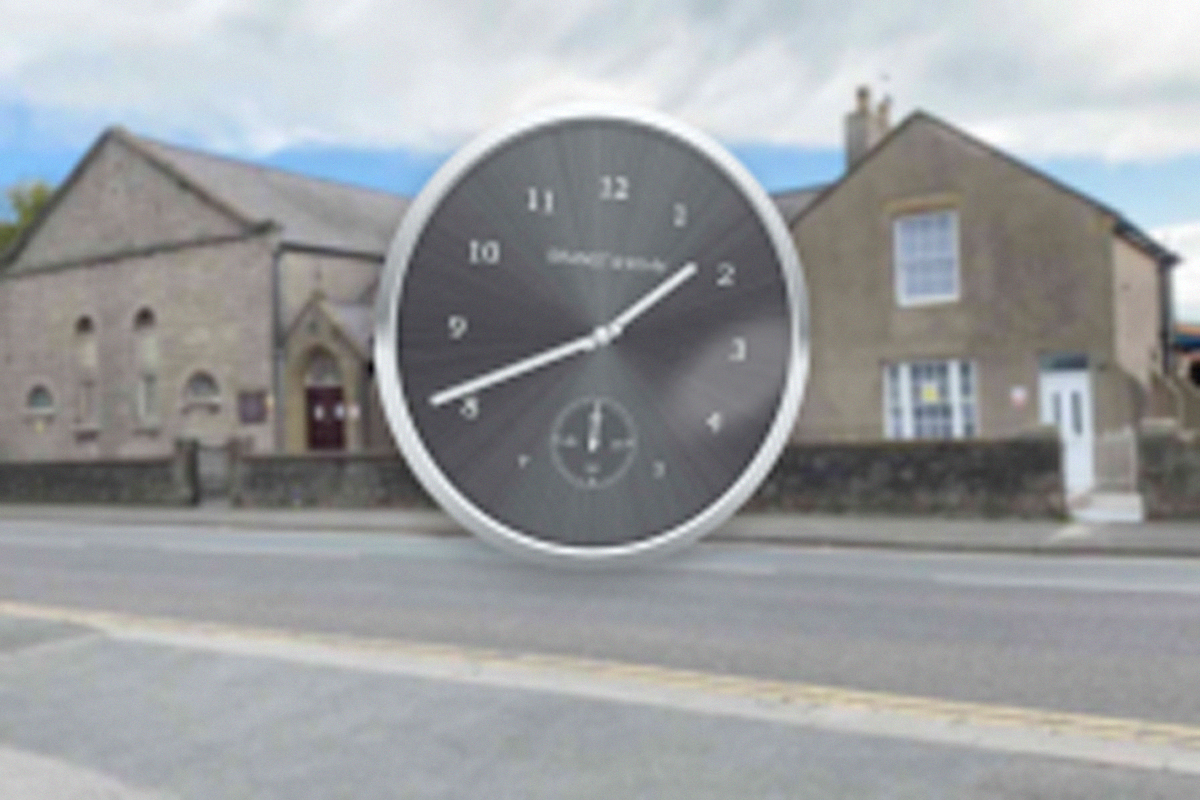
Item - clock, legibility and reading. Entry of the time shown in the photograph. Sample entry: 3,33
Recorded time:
1,41
